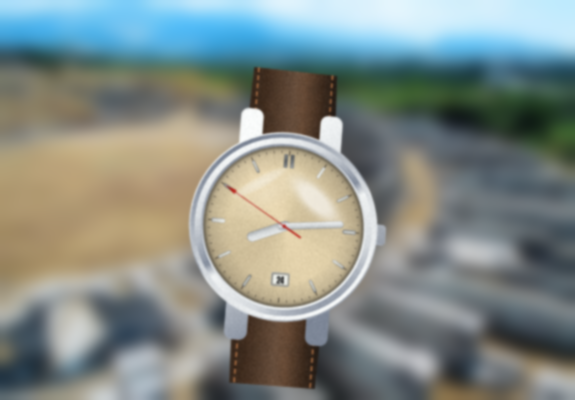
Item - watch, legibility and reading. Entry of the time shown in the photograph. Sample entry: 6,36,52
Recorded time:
8,13,50
